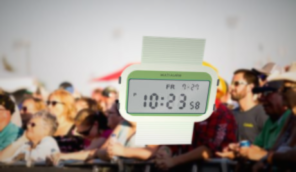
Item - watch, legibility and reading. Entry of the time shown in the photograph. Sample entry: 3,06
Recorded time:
10,23
